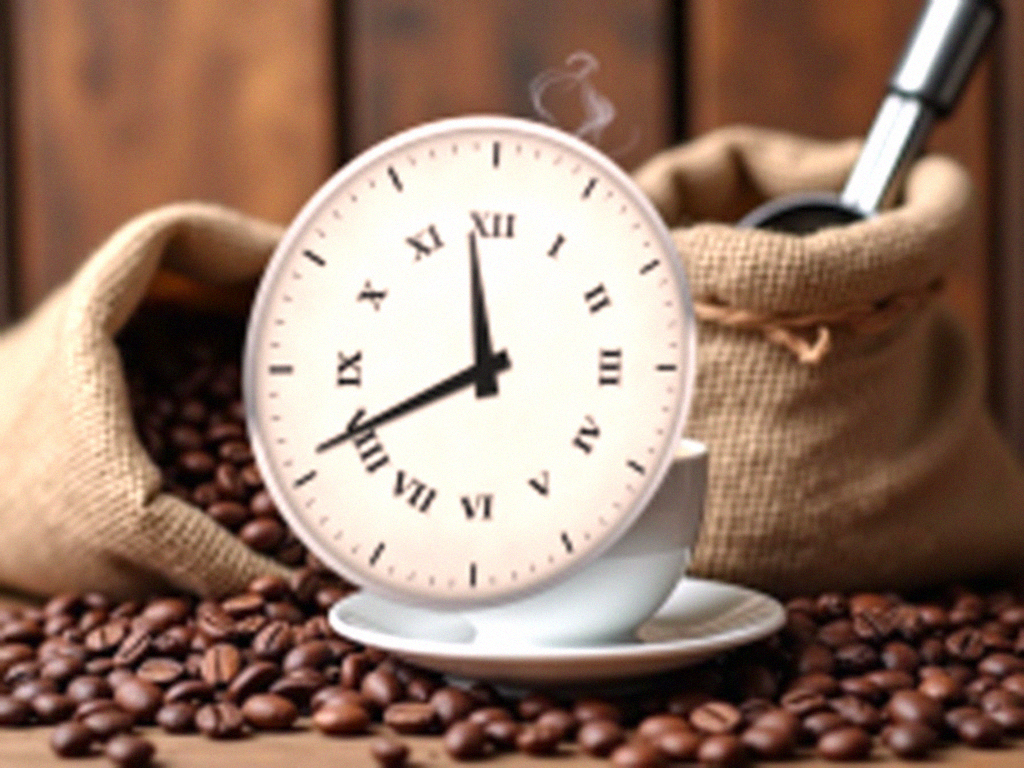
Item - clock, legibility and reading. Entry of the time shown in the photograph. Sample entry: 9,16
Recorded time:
11,41
